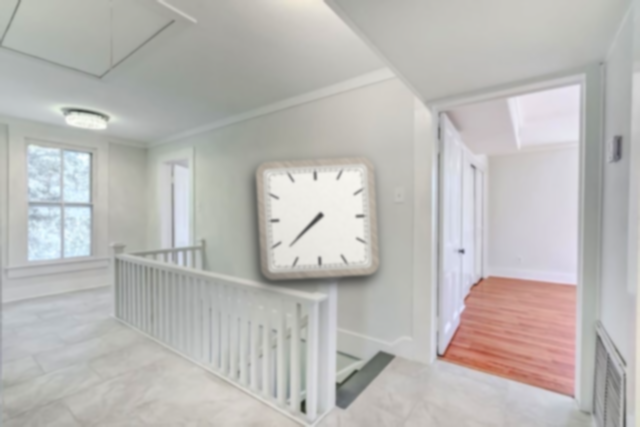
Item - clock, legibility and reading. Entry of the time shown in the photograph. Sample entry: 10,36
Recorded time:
7,38
